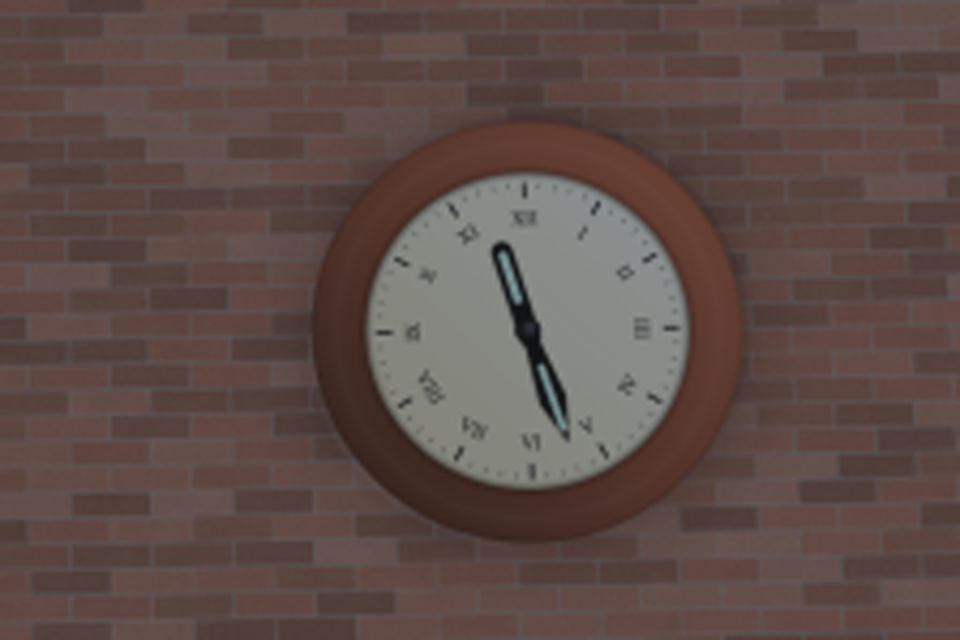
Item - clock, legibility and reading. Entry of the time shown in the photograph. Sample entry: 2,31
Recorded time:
11,27
